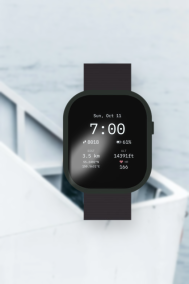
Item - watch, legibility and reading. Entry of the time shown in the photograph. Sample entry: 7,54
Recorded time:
7,00
